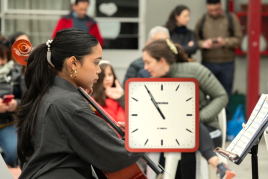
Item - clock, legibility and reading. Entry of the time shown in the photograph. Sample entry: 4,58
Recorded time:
10,55
